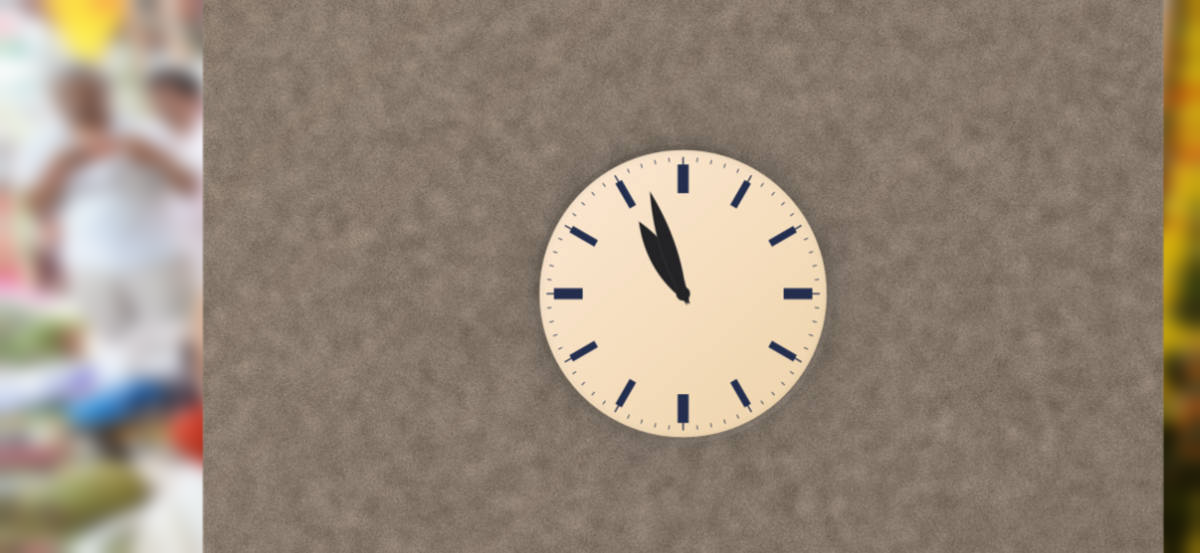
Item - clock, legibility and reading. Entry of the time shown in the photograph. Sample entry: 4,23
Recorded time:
10,57
